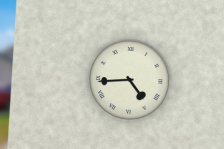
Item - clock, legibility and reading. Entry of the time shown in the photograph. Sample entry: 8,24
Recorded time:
4,44
